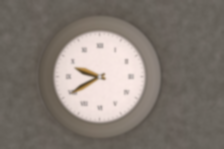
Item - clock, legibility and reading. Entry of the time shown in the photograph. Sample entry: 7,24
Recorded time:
9,40
